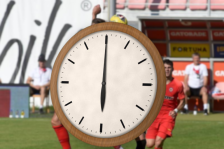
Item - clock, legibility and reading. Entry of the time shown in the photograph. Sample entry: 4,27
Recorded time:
6,00
